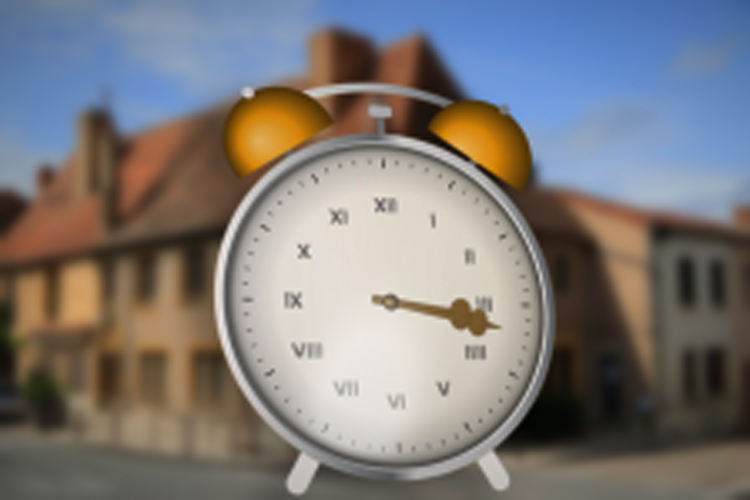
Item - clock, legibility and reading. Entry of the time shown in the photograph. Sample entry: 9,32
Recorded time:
3,17
